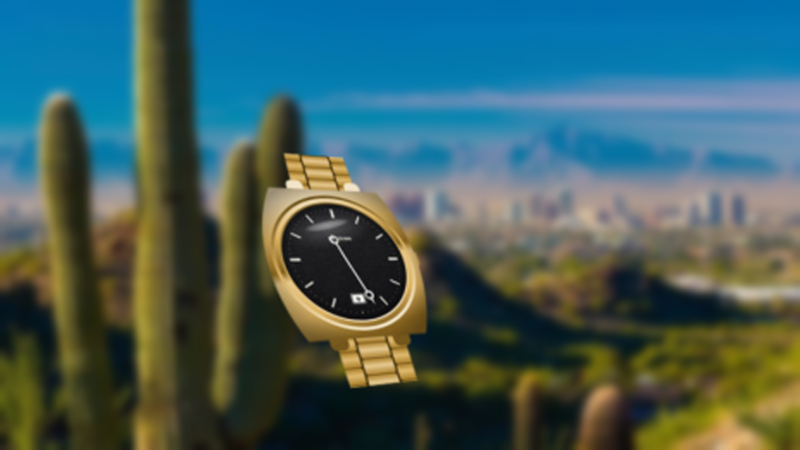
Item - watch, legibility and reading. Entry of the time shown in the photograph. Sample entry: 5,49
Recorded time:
11,27
